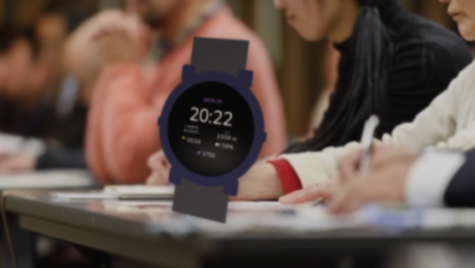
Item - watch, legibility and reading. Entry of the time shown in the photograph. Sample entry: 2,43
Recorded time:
20,22
